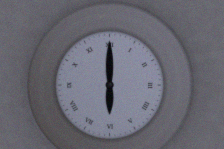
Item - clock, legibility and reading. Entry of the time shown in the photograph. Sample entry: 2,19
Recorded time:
6,00
